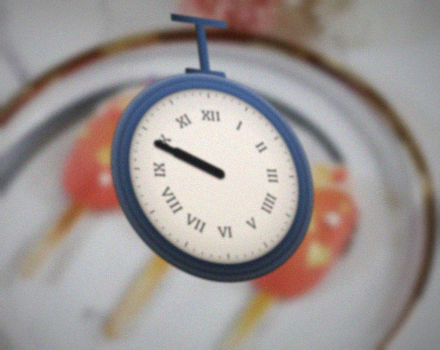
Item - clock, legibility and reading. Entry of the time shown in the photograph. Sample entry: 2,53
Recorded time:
9,49
